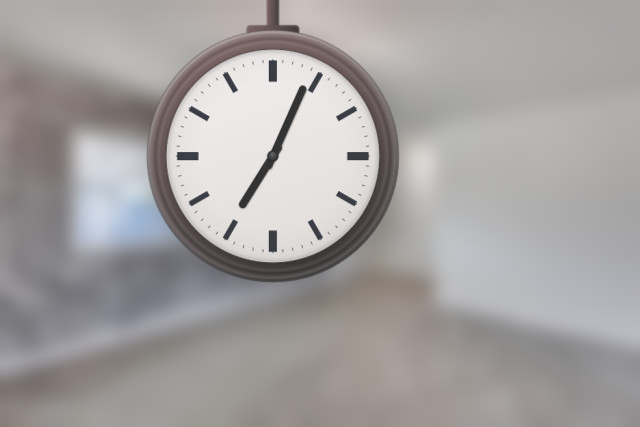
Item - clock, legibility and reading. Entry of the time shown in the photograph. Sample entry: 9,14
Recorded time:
7,04
